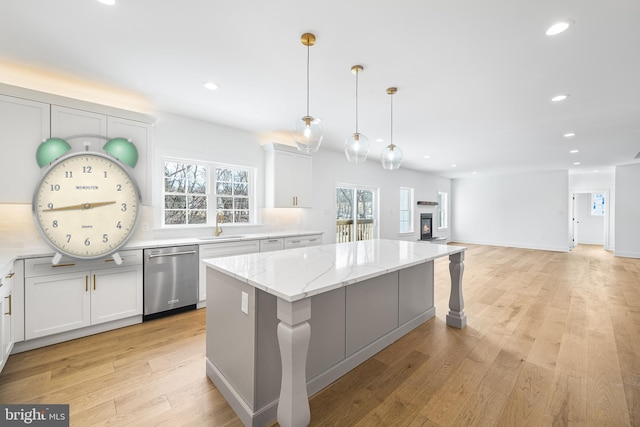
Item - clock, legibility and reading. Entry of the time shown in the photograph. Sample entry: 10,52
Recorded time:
2,44
